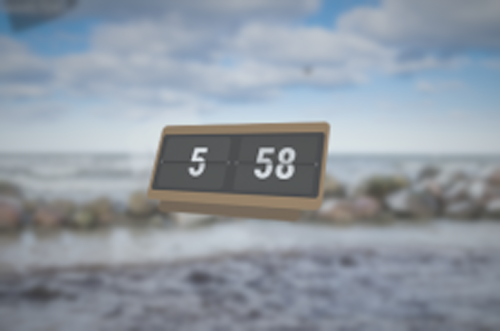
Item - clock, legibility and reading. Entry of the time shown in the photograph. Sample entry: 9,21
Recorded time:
5,58
